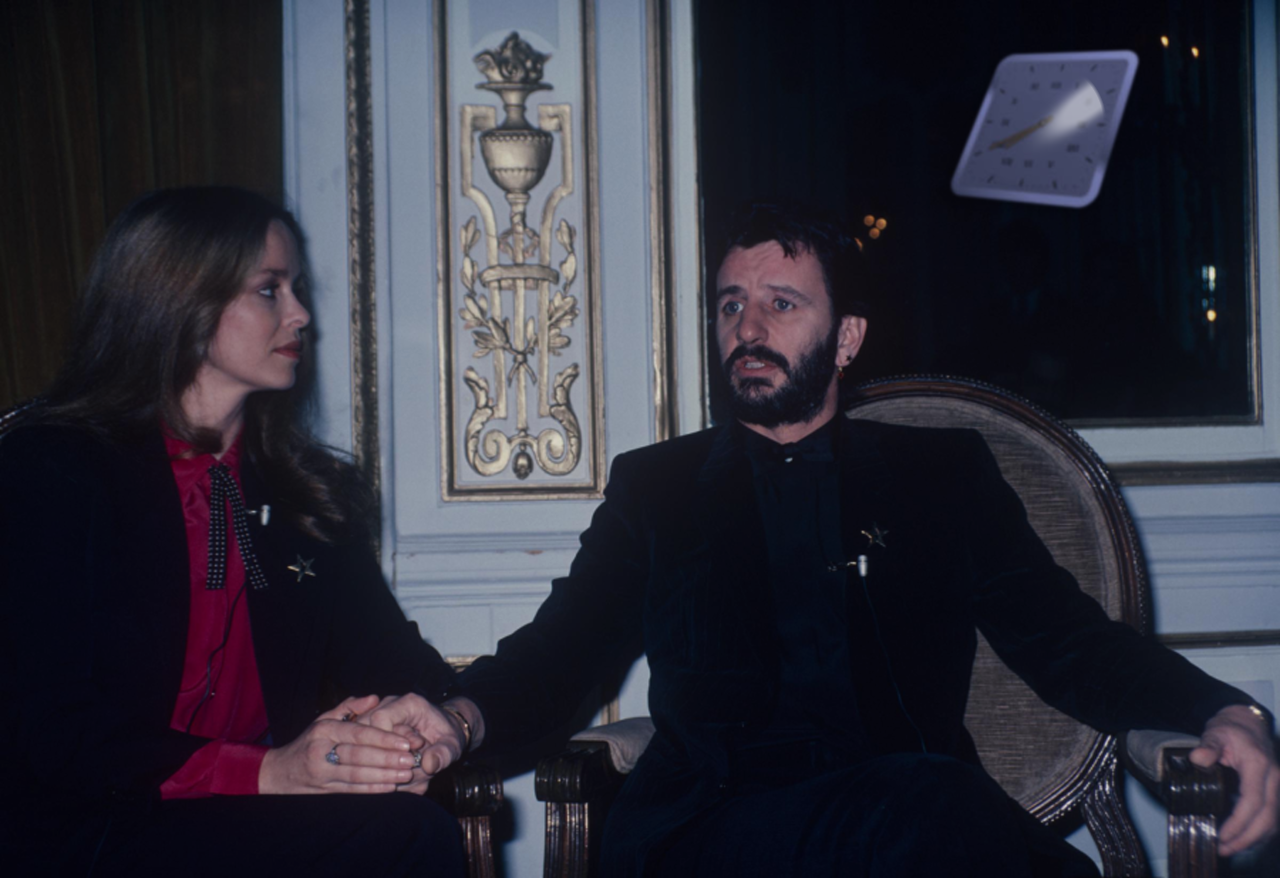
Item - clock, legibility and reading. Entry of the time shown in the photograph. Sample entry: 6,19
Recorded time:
7,40
